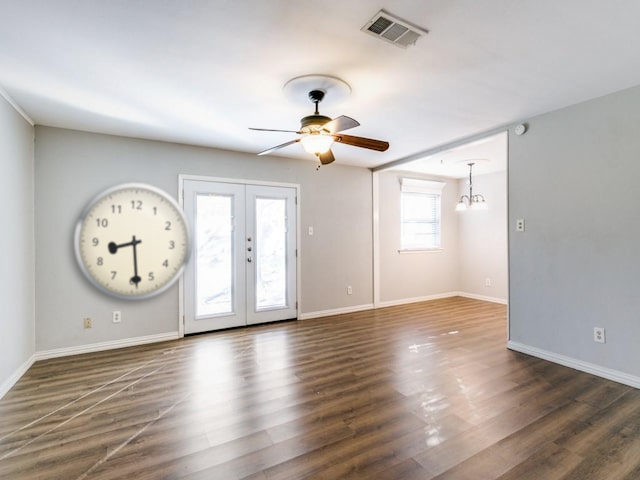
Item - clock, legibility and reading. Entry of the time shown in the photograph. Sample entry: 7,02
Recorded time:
8,29
